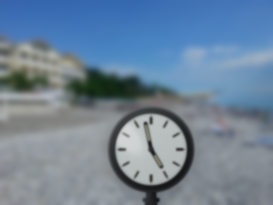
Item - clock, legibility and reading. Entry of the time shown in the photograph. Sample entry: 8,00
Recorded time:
4,58
